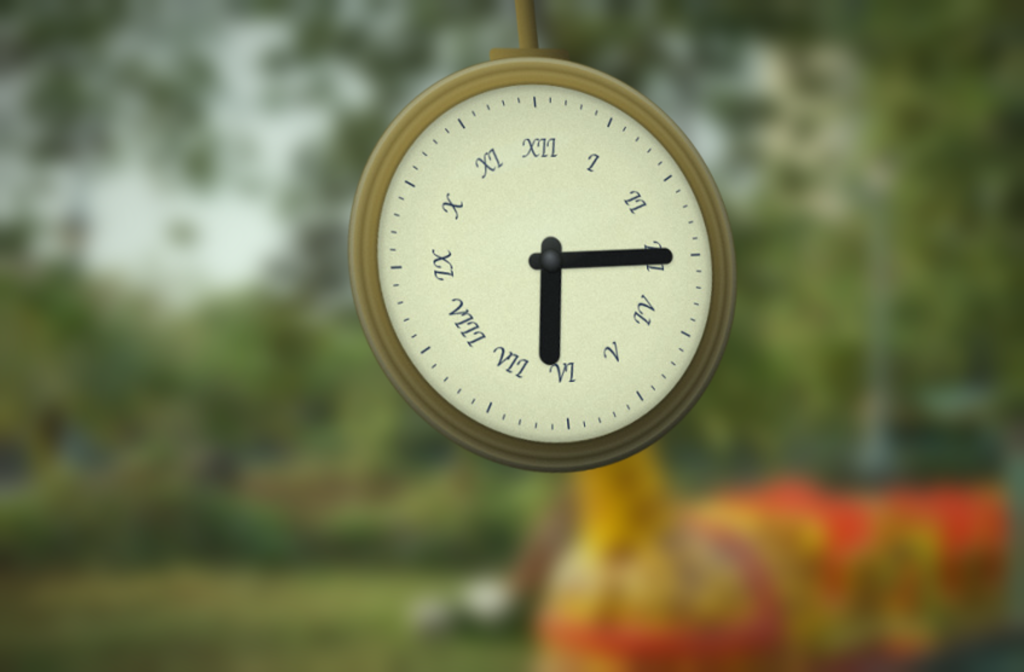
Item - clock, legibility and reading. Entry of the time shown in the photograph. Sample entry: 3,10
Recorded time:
6,15
